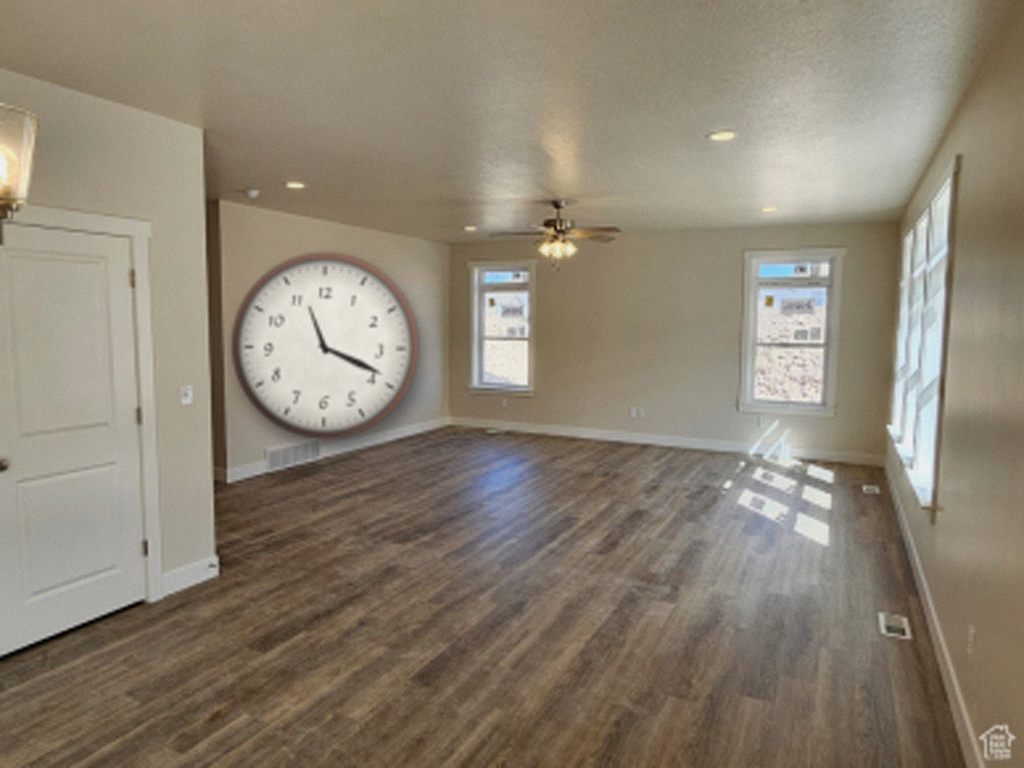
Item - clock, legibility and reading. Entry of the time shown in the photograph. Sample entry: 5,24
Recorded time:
11,19
